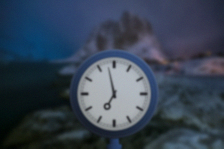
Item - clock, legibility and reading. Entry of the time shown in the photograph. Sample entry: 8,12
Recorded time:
6,58
